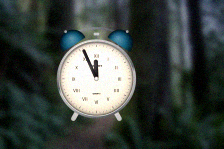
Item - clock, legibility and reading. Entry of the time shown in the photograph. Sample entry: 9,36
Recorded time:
11,56
